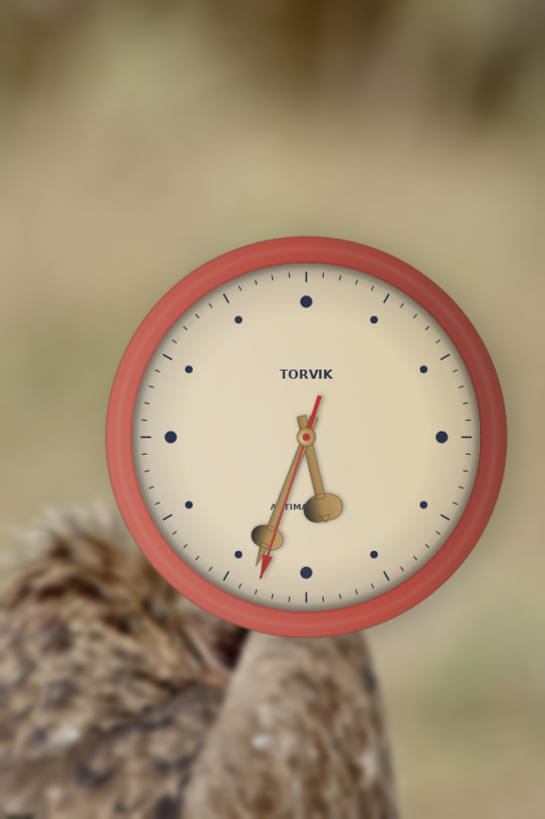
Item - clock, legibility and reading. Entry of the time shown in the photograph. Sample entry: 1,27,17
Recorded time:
5,33,33
